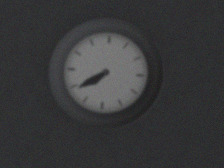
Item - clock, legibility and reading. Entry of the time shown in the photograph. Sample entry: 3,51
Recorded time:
7,39
